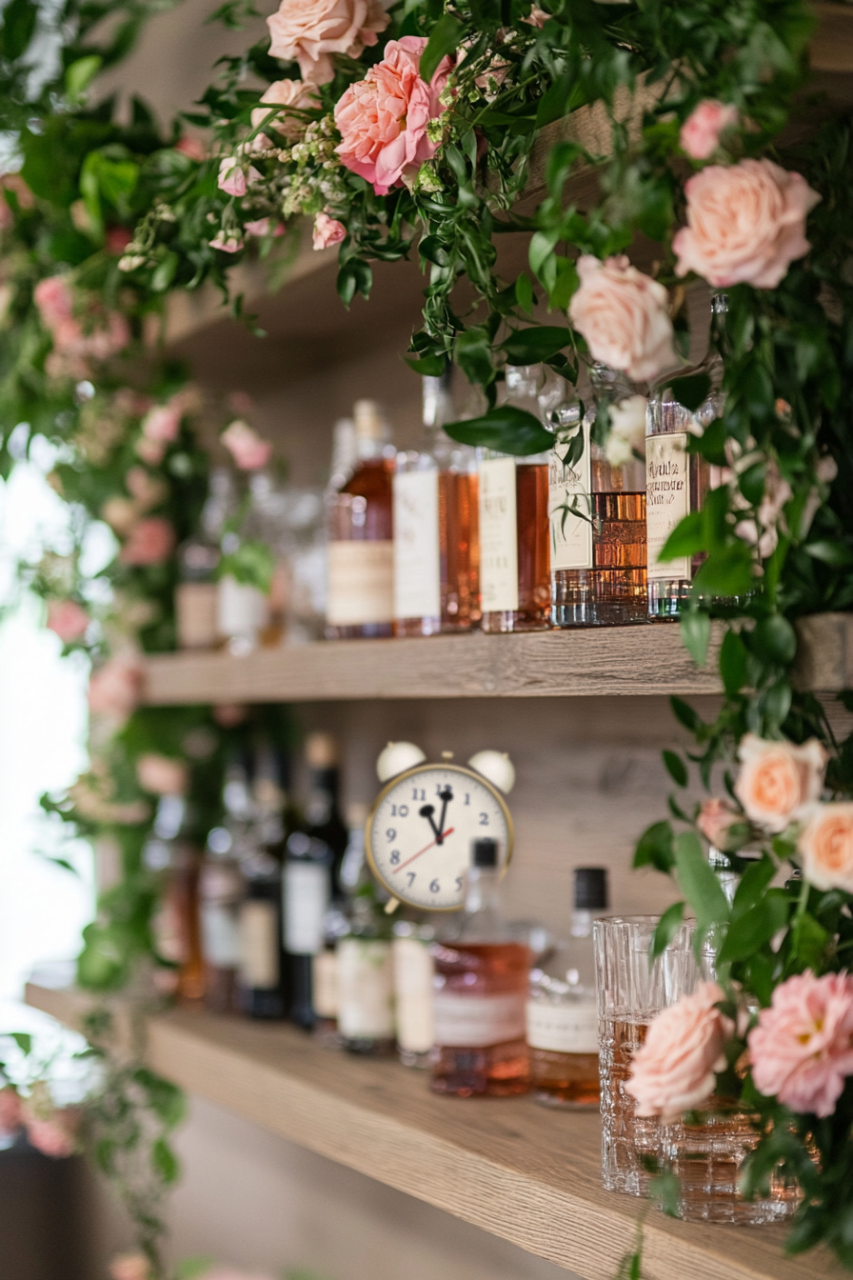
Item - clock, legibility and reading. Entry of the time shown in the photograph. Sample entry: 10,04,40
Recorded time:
11,00,38
